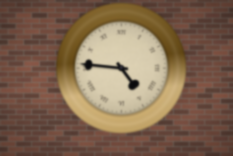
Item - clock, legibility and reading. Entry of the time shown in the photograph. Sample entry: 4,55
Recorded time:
4,46
